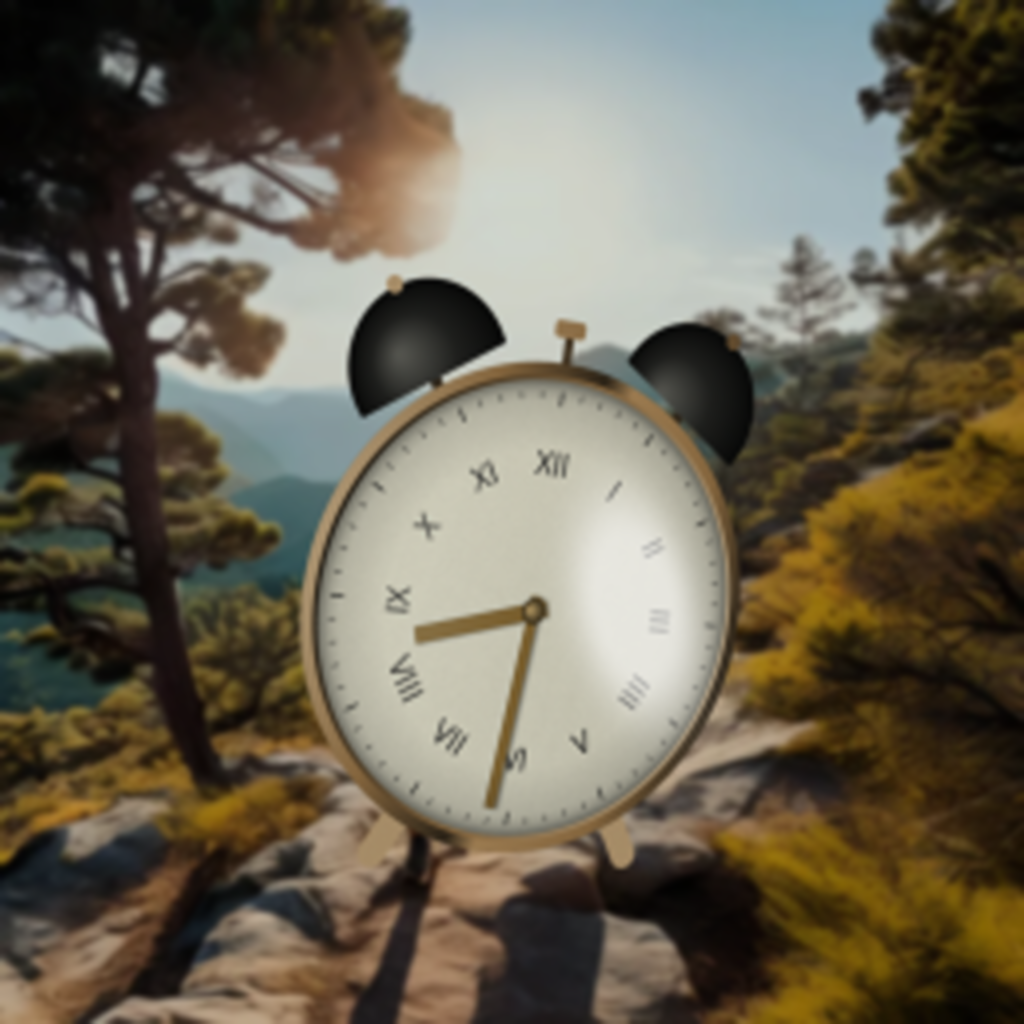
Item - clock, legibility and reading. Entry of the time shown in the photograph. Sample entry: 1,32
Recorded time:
8,31
